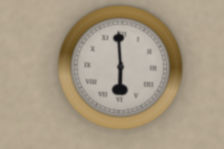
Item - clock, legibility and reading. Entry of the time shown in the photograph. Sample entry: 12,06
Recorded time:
5,59
